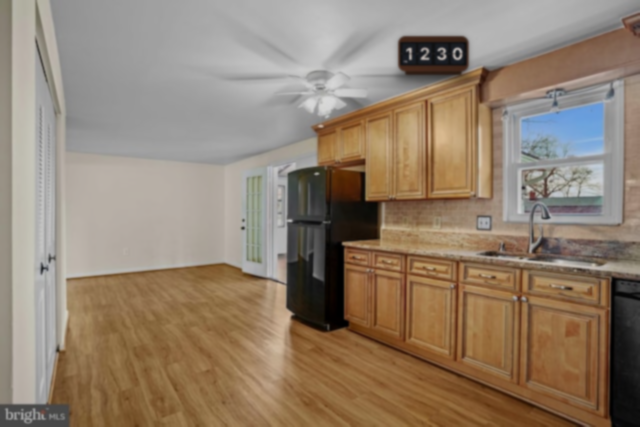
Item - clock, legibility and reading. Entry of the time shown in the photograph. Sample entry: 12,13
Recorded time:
12,30
